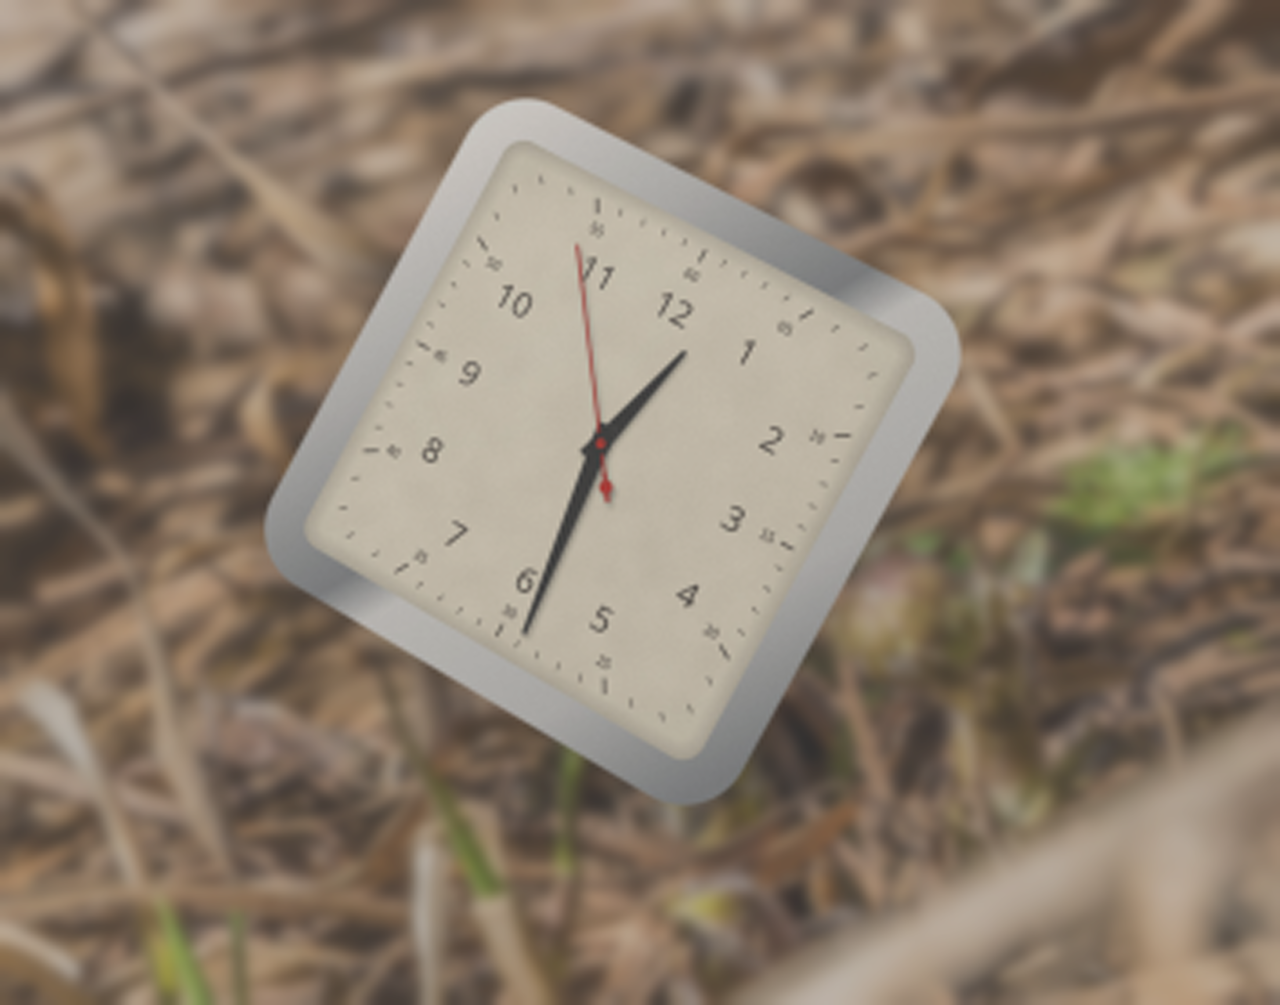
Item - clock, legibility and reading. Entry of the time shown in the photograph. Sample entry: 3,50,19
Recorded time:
12,28,54
